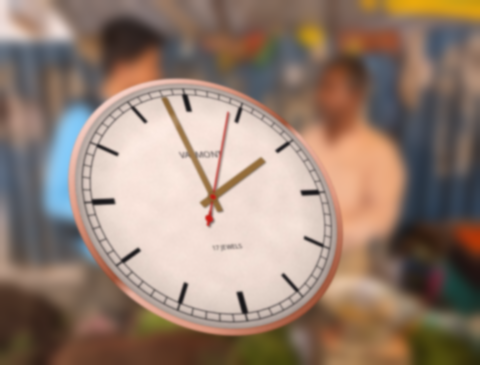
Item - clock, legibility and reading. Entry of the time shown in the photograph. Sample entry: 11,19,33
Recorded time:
1,58,04
